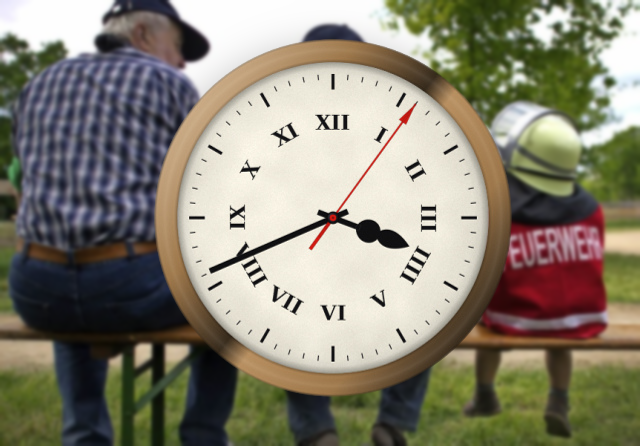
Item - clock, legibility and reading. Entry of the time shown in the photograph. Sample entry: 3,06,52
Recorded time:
3,41,06
